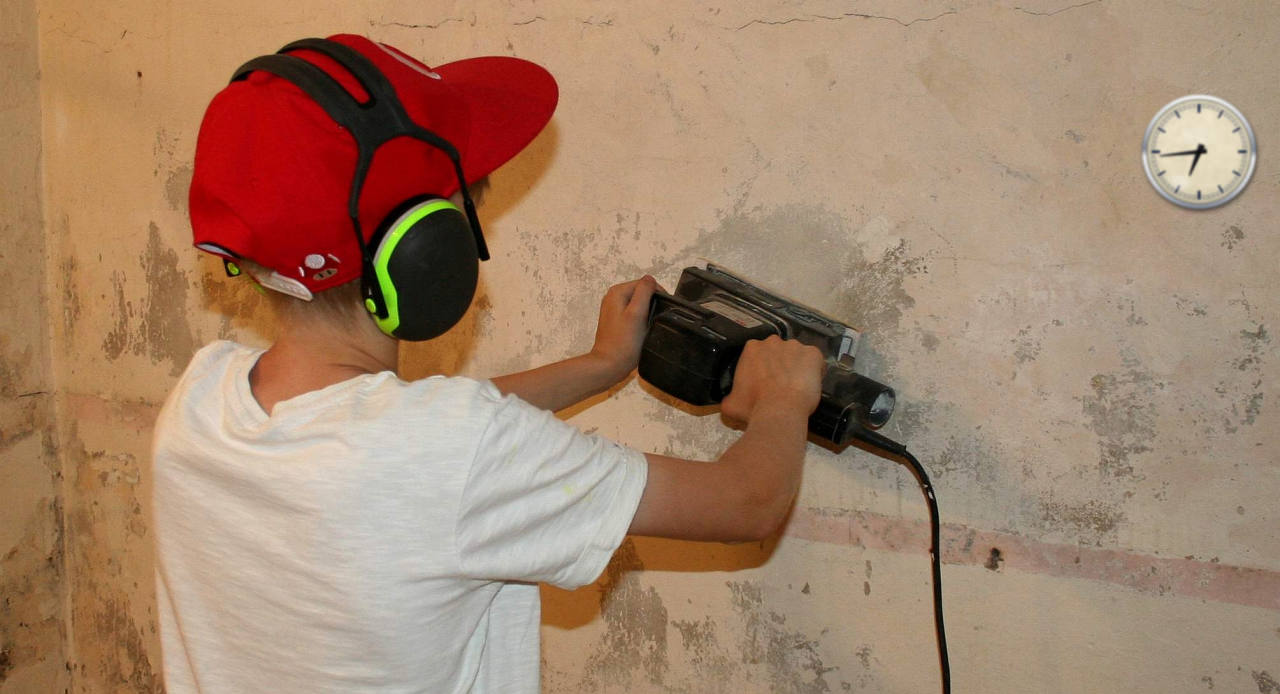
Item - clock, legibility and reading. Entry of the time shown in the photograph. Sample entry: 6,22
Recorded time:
6,44
